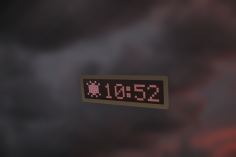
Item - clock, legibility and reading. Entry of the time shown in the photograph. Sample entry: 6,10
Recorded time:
10,52
